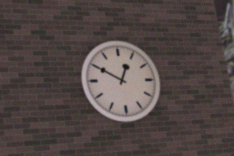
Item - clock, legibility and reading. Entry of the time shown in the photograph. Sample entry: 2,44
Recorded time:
12,50
